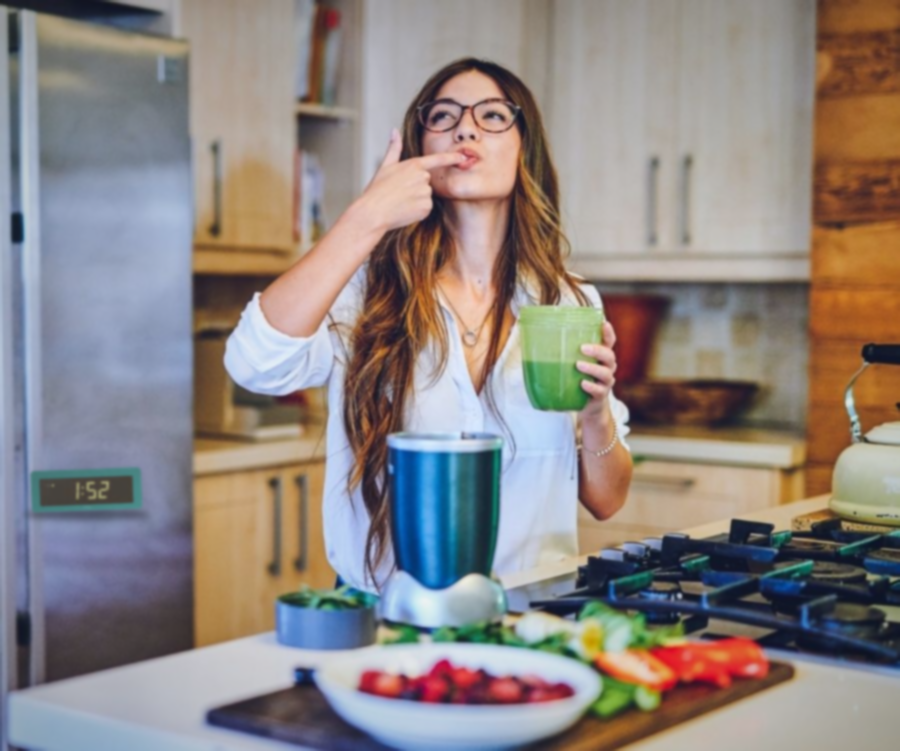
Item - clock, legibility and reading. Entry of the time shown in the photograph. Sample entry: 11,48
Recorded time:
1,52
